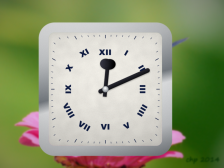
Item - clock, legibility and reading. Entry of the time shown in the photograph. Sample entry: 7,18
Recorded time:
12,11
